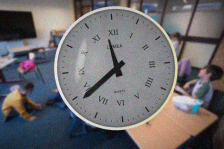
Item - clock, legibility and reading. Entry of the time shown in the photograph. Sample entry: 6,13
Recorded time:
11,39
